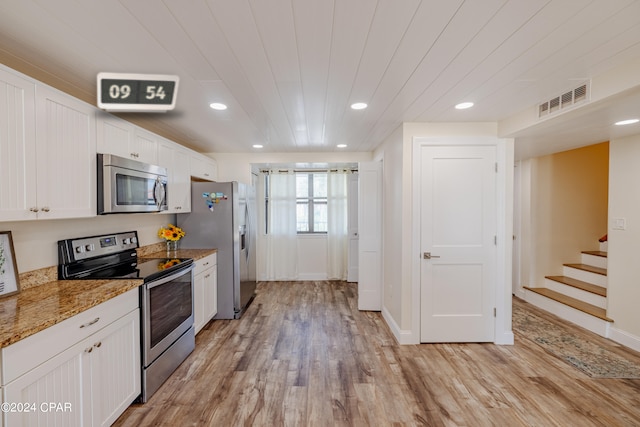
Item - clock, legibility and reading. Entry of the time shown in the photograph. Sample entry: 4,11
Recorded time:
9,54
